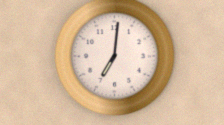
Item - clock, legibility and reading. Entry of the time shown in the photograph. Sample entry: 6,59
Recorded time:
7,01
